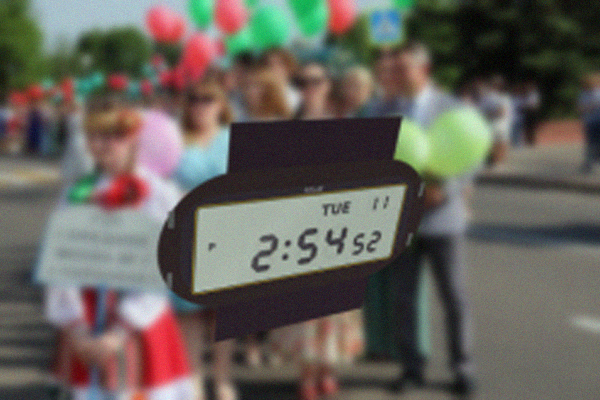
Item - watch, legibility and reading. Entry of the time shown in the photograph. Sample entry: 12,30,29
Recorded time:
2,54,52
